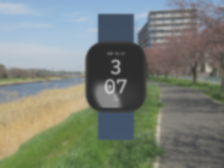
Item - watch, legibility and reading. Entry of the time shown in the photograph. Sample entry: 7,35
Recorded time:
3,07
